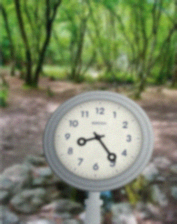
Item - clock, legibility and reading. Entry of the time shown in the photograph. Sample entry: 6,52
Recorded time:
8,24
